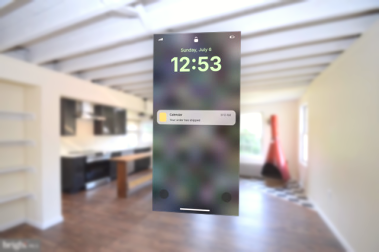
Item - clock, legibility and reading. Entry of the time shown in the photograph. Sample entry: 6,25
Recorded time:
12,53
